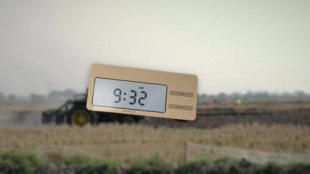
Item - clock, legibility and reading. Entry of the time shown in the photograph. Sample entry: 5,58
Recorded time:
9,32
